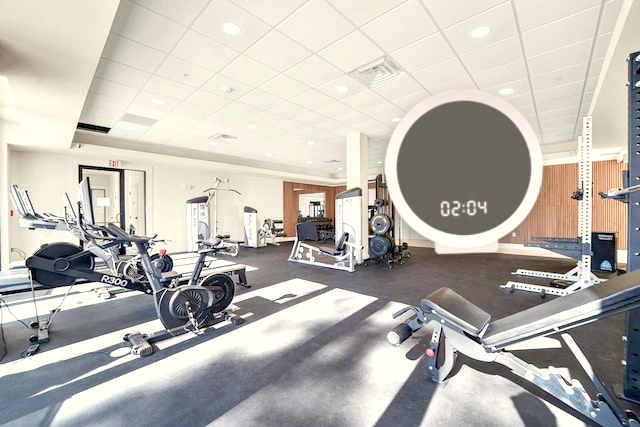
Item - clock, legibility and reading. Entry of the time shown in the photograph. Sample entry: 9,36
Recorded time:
2,04
